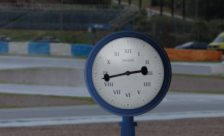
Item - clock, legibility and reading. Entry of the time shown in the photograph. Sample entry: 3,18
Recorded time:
2,43
